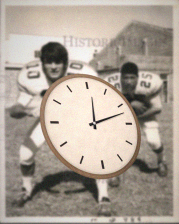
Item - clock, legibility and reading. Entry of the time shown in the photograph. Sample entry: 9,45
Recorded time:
12,12
